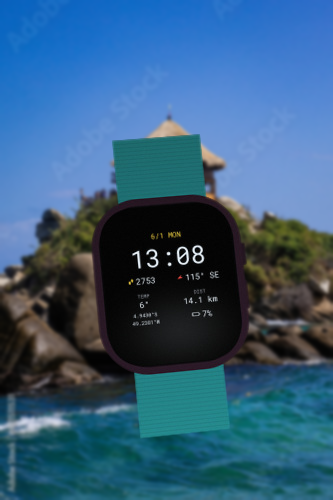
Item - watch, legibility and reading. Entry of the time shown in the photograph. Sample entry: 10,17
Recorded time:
13,08
